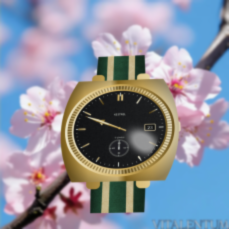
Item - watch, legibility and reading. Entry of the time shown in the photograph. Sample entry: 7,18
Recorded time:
9,49
